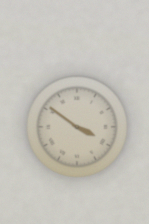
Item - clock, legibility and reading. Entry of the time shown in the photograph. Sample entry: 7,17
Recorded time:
3,51
